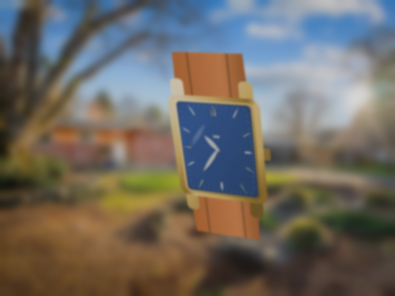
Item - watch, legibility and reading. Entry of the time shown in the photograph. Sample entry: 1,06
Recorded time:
10,36
